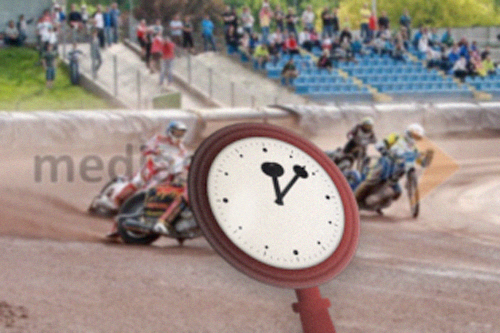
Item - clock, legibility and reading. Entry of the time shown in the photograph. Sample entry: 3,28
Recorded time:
12,08
